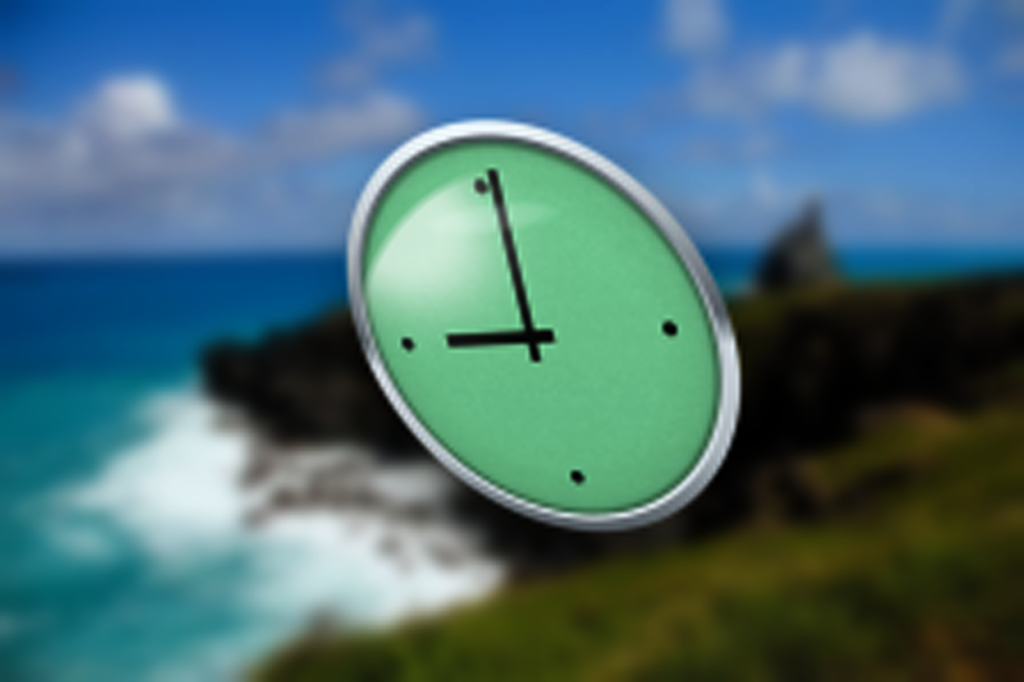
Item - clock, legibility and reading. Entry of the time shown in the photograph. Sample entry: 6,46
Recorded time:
9,01
